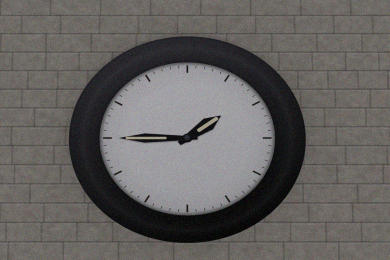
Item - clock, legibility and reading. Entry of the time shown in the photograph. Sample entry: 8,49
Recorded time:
1,45
